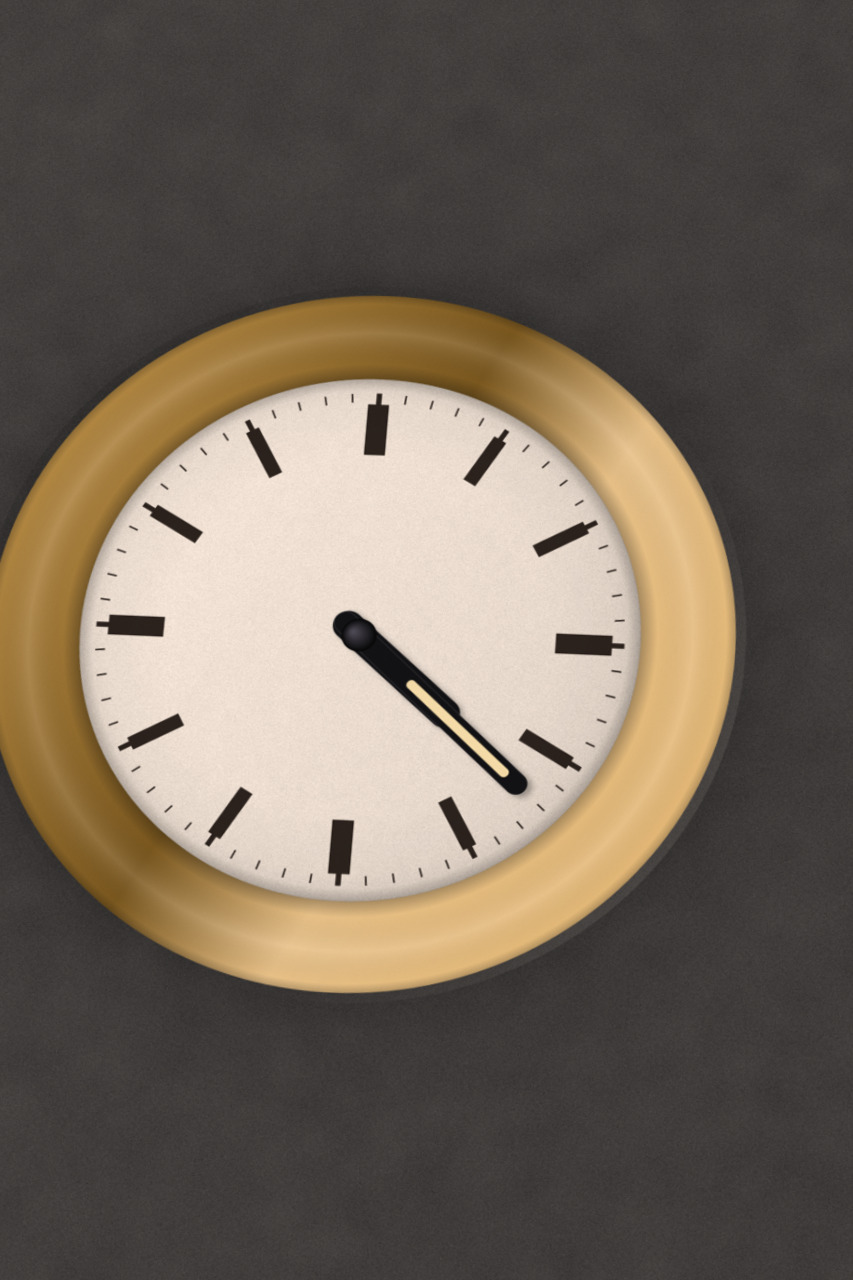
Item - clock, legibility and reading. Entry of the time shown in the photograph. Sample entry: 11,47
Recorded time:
4,22
